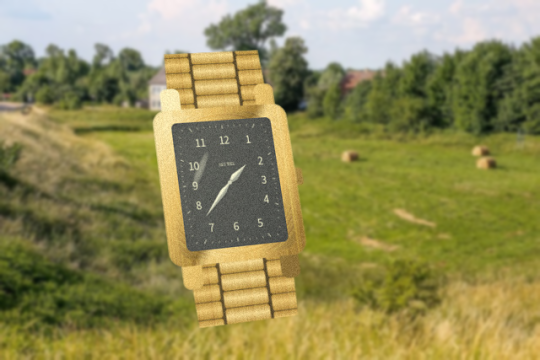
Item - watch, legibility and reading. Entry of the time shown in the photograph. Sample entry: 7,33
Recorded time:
1,37
